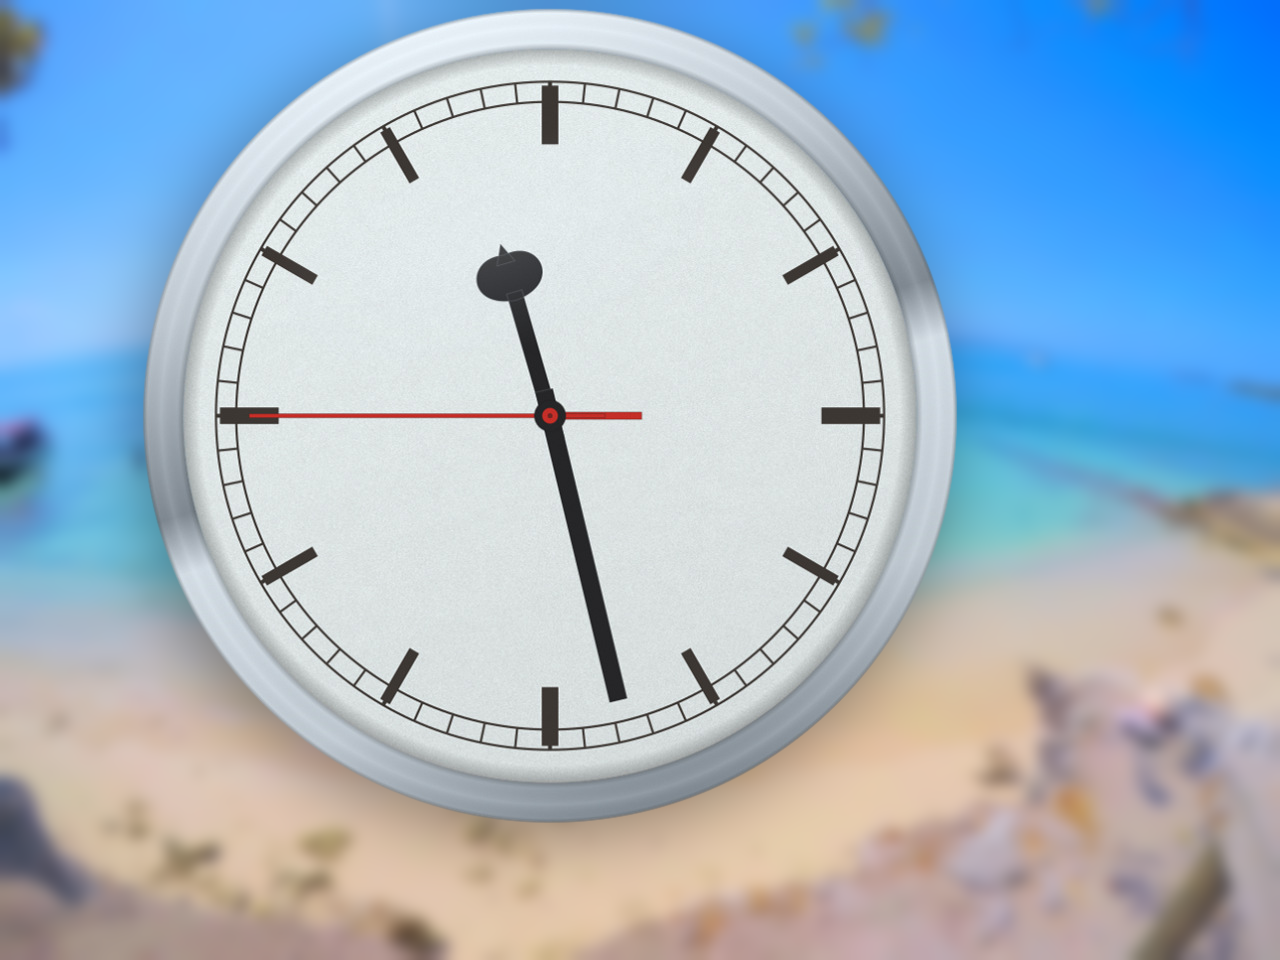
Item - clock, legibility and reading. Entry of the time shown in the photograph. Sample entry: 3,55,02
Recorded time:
11,27,45
